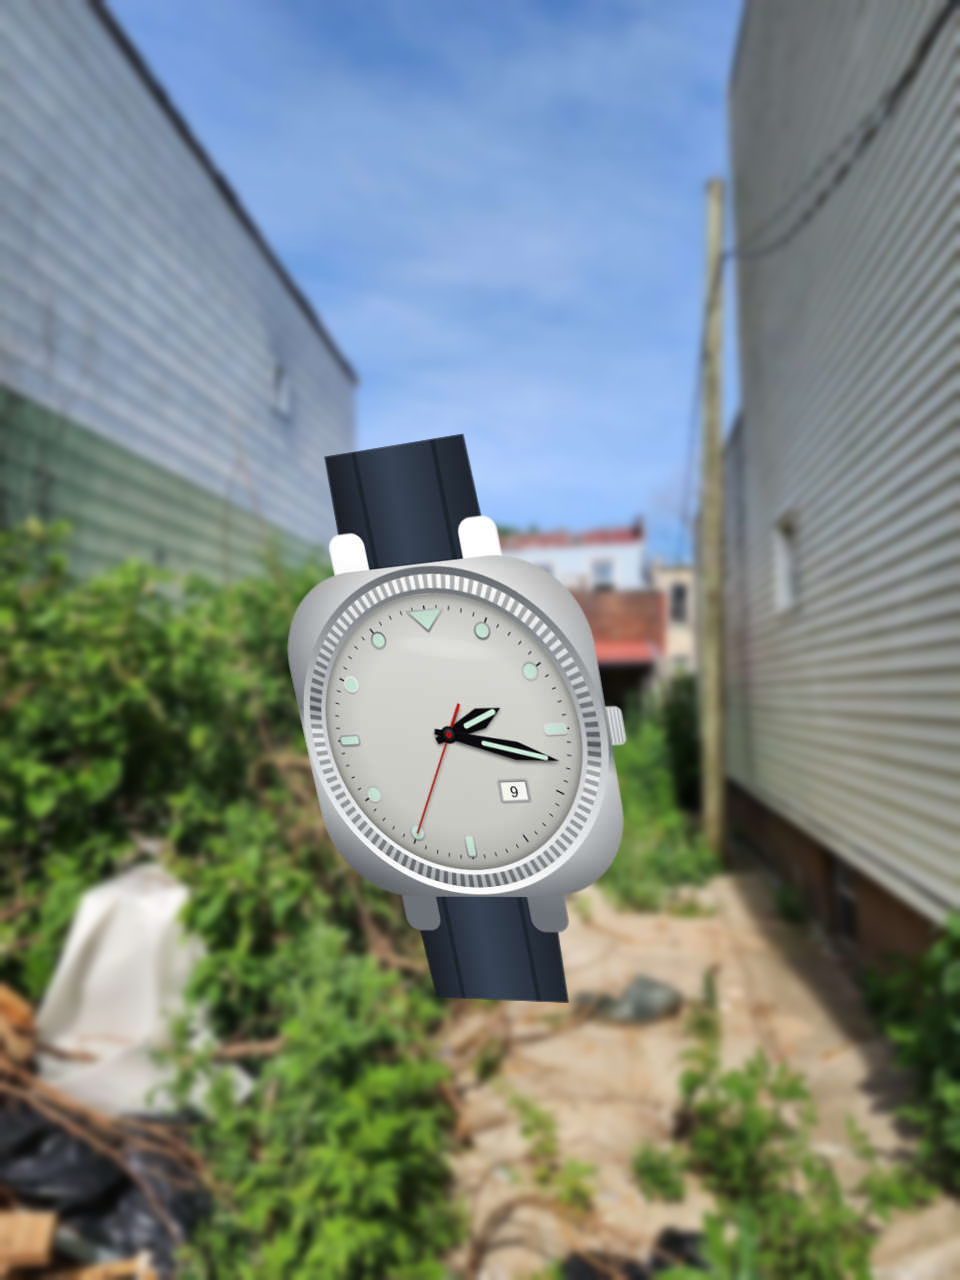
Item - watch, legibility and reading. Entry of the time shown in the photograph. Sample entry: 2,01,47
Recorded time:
2,17,35
